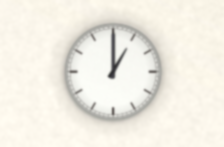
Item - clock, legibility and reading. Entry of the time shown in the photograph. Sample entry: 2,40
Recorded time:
1,00
